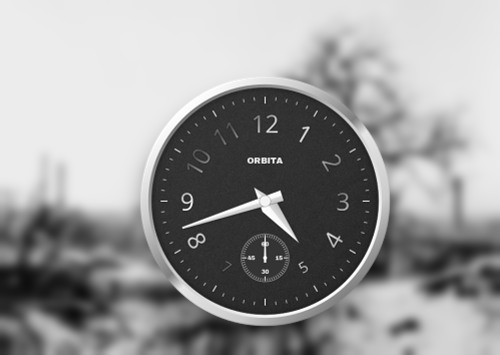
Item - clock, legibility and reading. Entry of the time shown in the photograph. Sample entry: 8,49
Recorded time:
4,42
